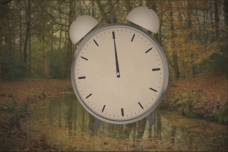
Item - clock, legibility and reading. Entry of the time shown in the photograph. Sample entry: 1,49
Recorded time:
12,00
